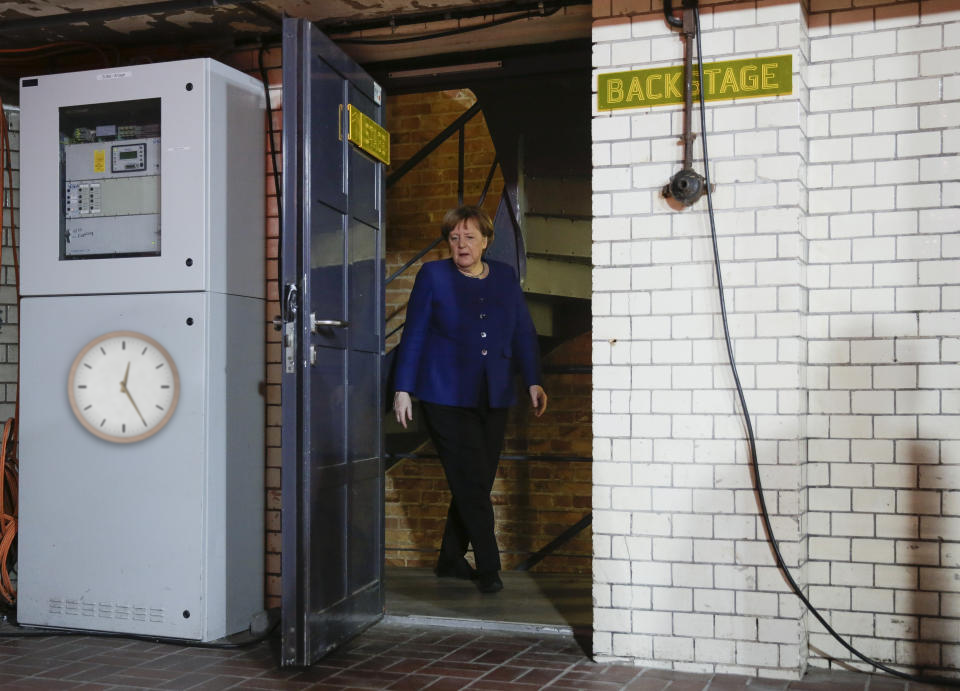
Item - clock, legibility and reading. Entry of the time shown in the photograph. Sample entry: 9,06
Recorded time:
12,25
